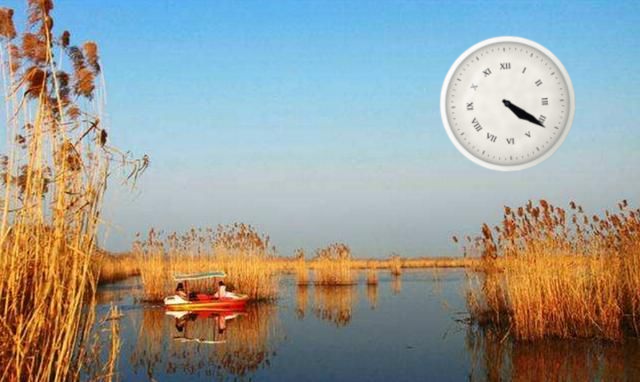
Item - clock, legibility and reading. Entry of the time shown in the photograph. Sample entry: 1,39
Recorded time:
4,21
